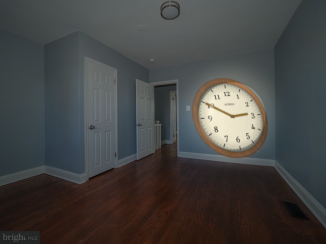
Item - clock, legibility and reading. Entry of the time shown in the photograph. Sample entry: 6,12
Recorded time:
2,50
